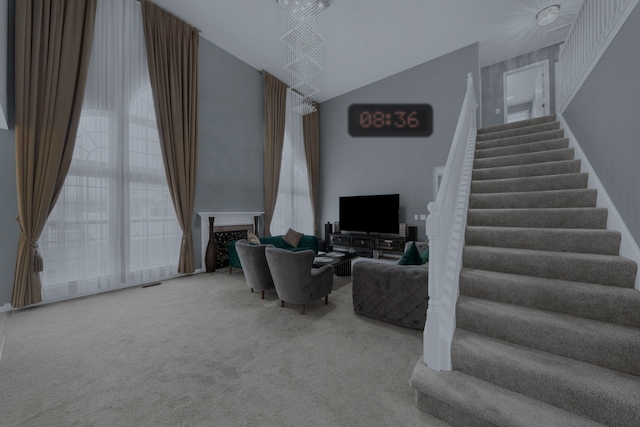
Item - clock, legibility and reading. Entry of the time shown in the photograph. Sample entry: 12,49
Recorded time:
8,36
